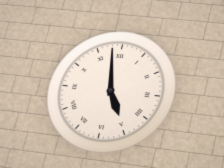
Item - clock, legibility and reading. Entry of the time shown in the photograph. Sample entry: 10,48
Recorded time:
4,58
